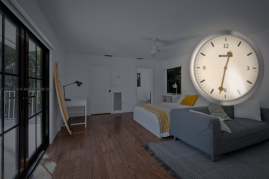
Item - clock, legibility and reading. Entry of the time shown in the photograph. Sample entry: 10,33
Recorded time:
12,32
